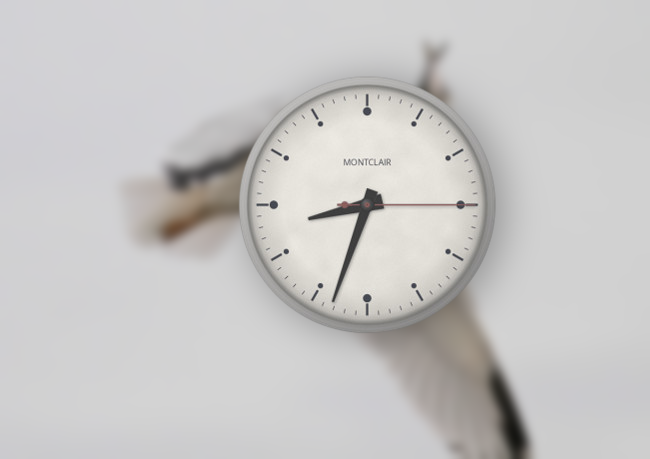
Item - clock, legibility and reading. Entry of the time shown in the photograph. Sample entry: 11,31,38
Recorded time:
8,33,15
